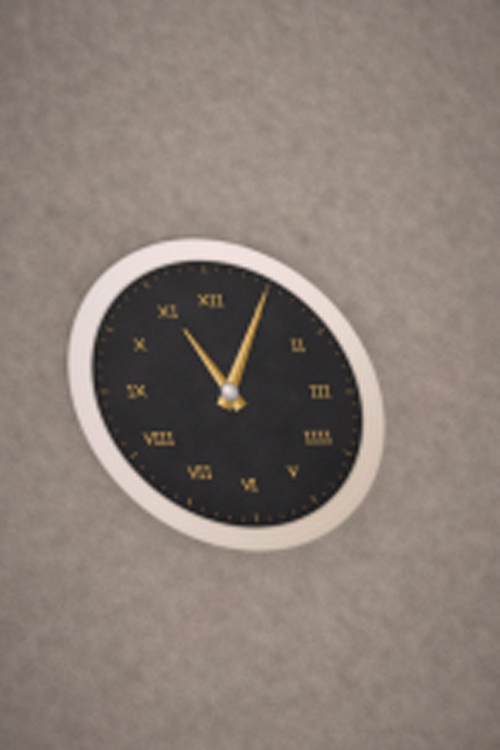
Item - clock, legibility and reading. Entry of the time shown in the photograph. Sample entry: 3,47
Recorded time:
11,05
